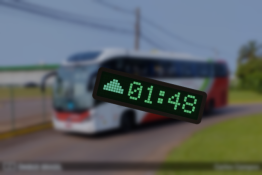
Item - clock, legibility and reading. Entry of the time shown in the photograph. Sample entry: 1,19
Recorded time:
1,48
